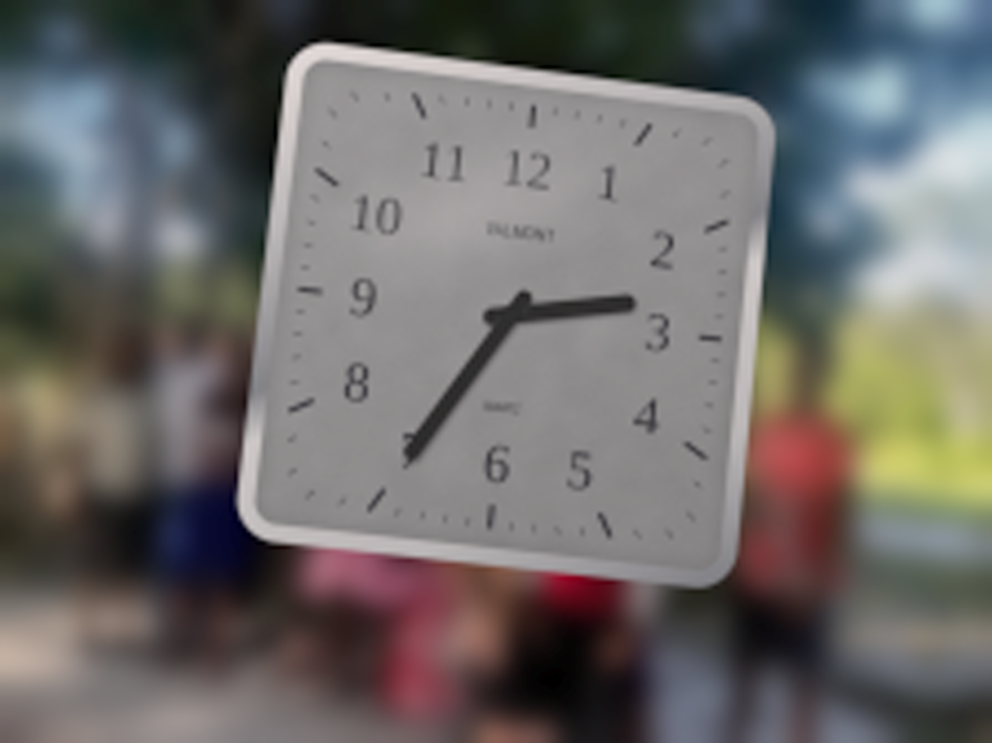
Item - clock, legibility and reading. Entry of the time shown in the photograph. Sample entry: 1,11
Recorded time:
2,35
